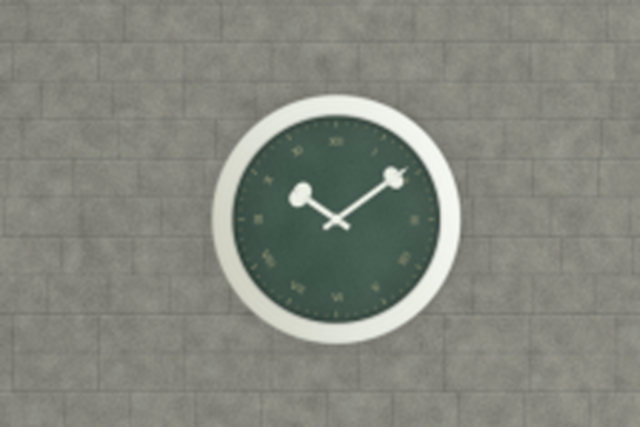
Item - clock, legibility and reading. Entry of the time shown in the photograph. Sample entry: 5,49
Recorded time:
10,09
